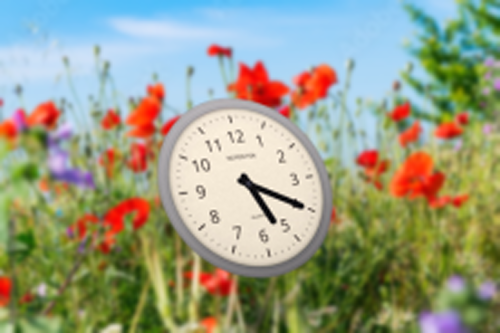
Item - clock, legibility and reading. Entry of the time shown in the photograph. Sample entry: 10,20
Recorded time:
5,20
